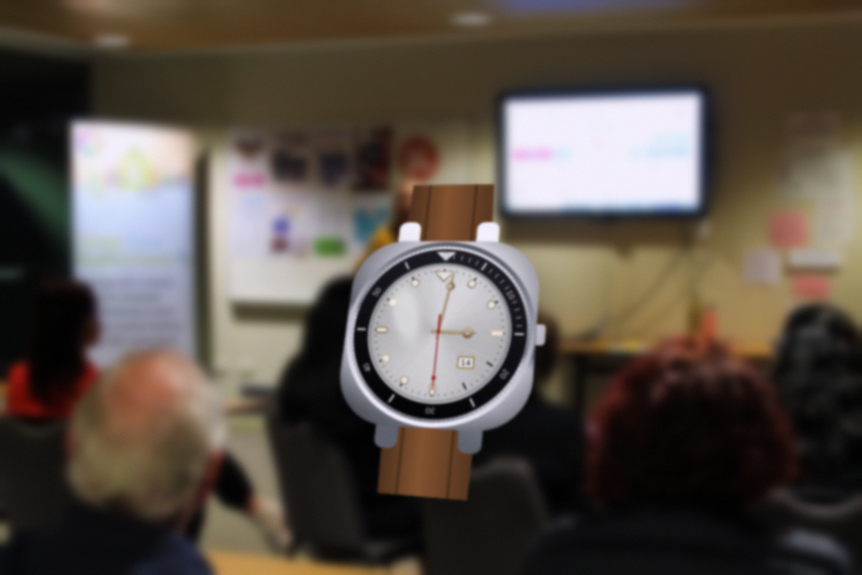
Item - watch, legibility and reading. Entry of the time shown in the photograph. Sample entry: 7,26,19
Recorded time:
3,01,30
